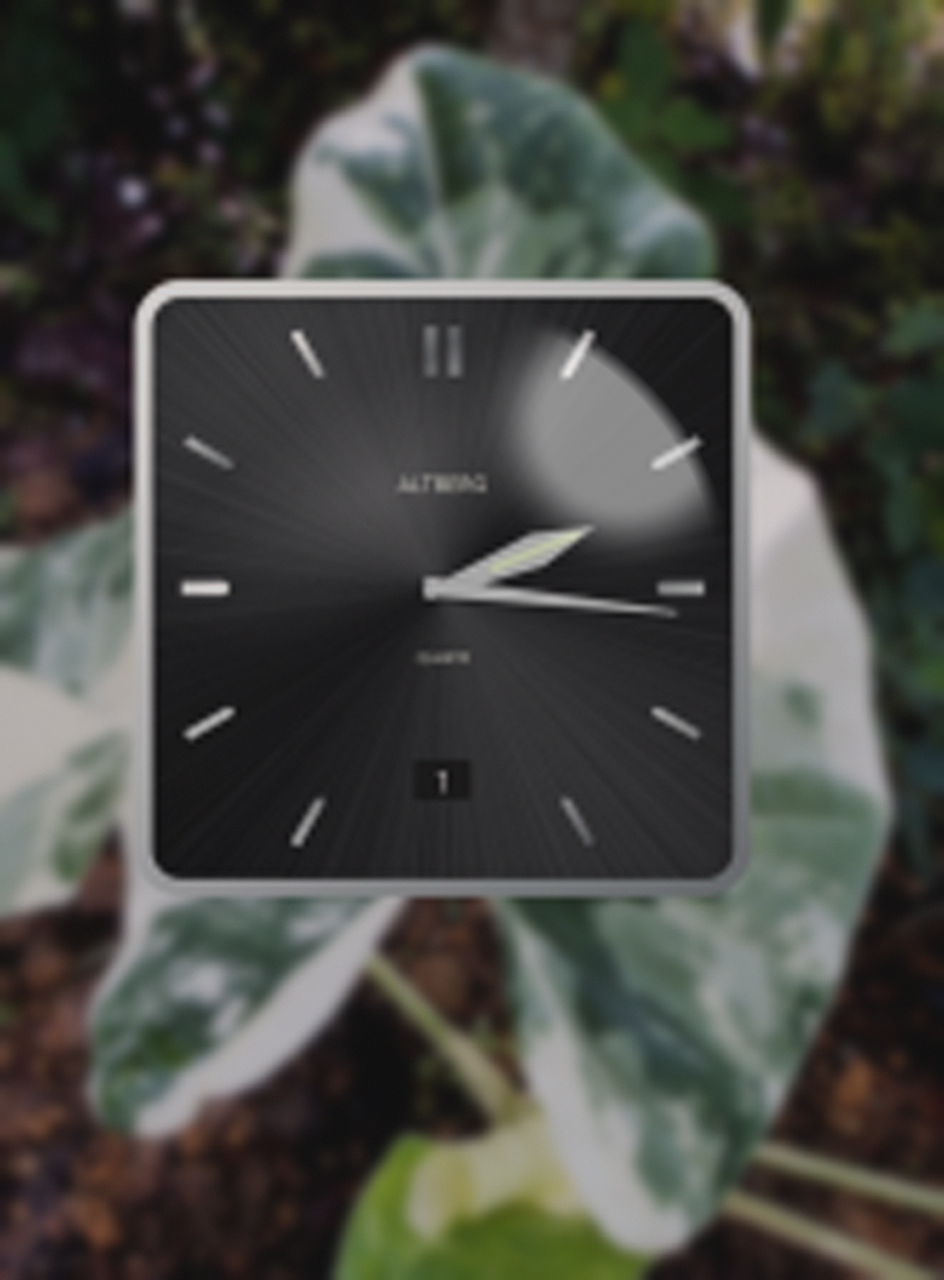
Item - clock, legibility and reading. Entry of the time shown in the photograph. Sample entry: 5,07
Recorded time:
2,16
